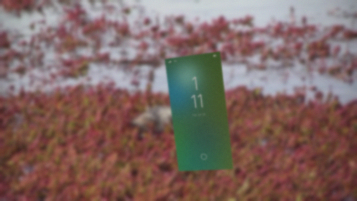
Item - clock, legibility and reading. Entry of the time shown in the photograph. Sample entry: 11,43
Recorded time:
1,11
